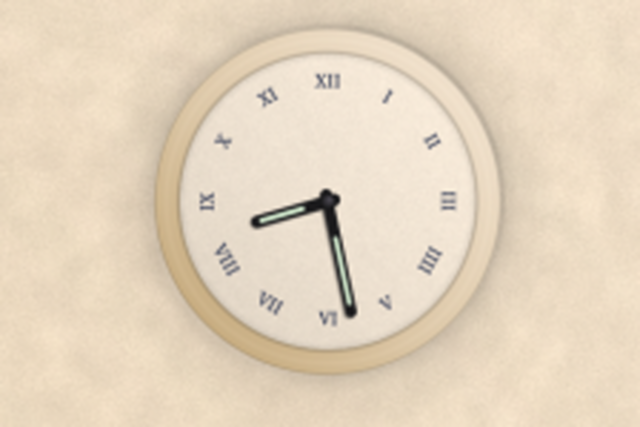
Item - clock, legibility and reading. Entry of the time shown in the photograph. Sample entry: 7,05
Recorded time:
8,28
